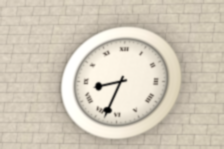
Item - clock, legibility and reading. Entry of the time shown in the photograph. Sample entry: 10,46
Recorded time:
8,33
